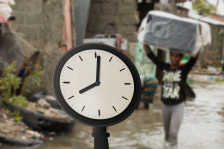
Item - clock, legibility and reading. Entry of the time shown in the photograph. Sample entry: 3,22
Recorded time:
8,01
